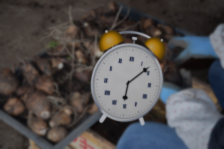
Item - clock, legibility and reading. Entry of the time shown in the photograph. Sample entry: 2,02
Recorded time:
6,08
